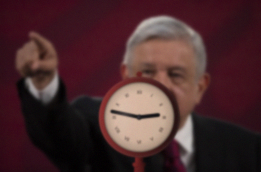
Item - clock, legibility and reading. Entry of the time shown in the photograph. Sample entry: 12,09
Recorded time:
2,47
